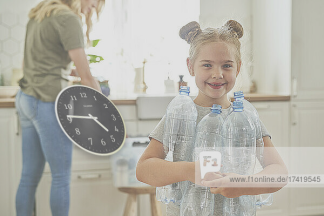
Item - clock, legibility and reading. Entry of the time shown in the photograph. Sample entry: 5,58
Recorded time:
4,46
